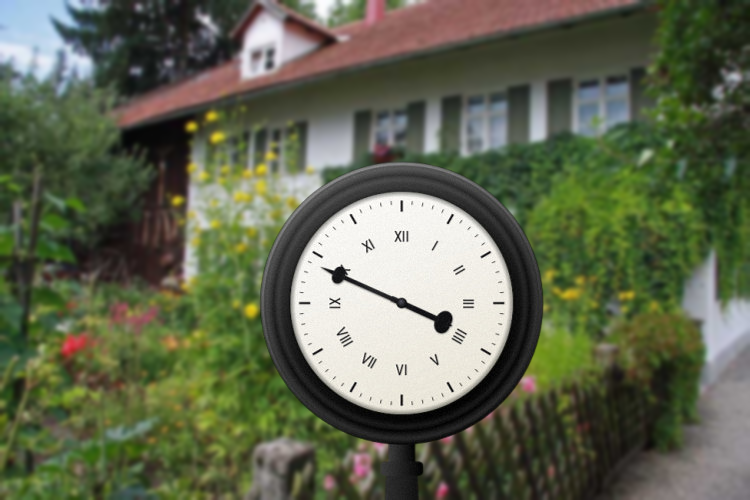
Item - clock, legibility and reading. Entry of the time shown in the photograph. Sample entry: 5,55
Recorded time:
3,49
